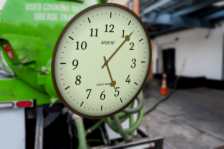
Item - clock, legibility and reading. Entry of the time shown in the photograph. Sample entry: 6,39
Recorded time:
5,07
